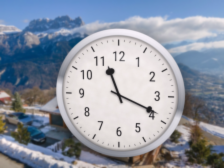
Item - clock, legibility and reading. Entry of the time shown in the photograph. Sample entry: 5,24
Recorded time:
11,19
